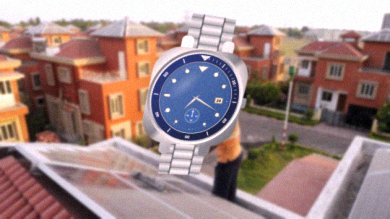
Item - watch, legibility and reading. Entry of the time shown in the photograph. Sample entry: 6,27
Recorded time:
7,19
